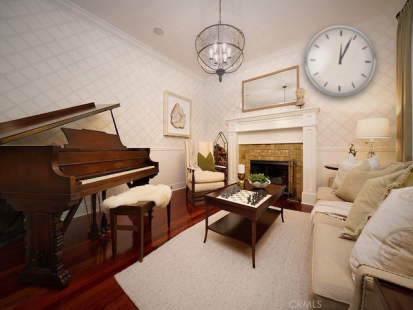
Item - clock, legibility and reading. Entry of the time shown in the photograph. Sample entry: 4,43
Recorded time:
12,04
